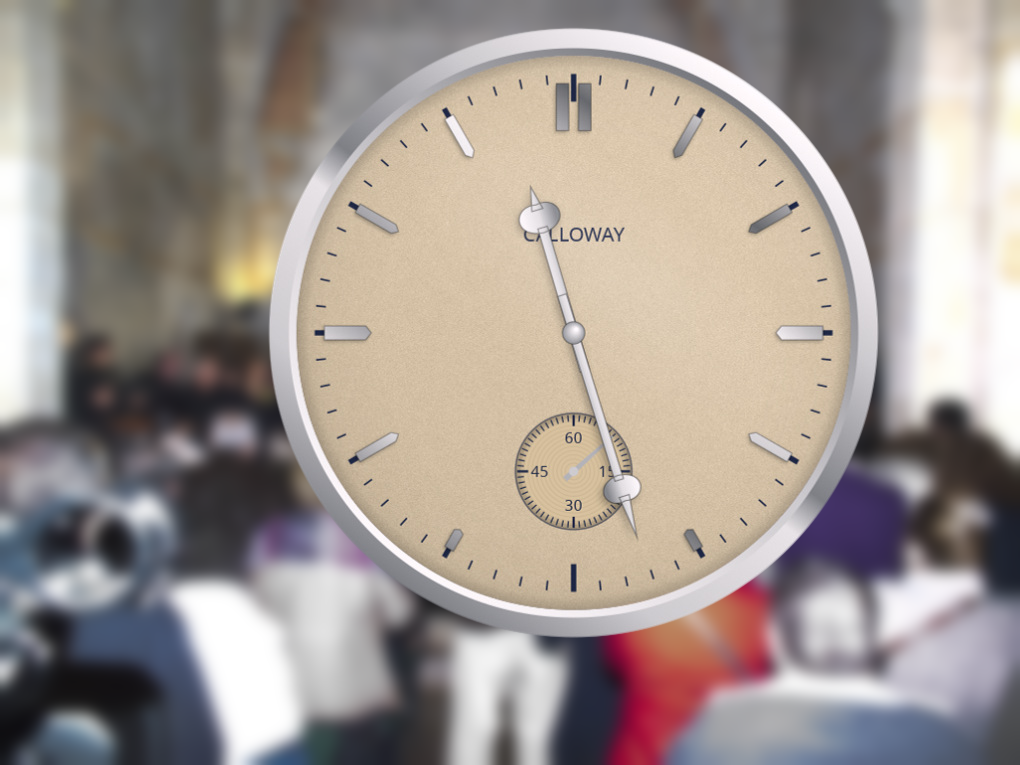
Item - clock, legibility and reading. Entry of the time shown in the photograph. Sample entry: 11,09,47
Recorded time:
11,27,08
